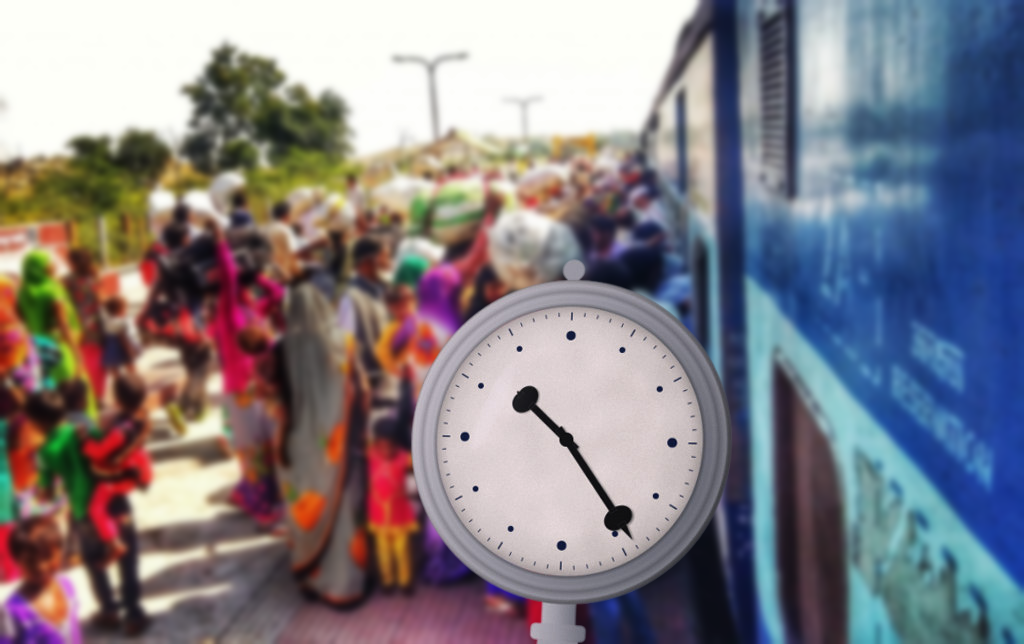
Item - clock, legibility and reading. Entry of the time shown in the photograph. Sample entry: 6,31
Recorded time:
10,24
